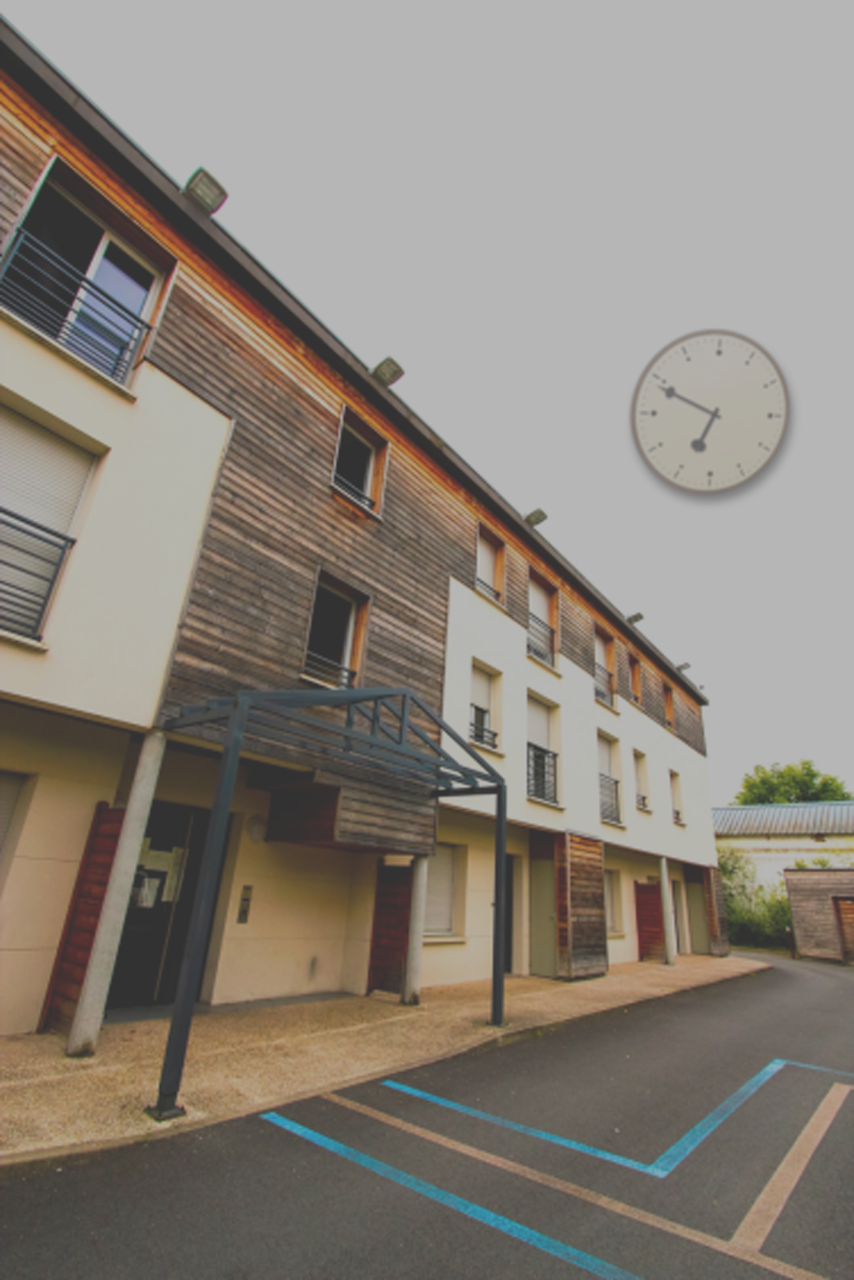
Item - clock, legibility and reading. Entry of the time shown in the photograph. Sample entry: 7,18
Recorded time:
6,49
